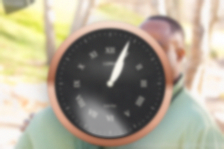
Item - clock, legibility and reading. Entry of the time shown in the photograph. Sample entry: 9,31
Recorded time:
1,04
